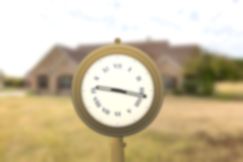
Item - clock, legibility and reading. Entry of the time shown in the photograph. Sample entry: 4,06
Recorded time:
9,17
